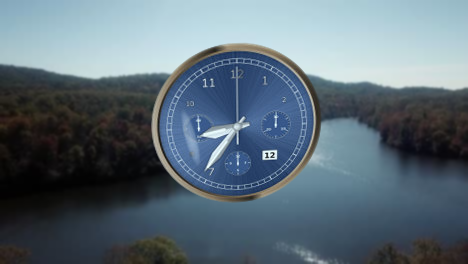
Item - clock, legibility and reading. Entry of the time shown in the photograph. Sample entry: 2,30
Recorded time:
8,36
